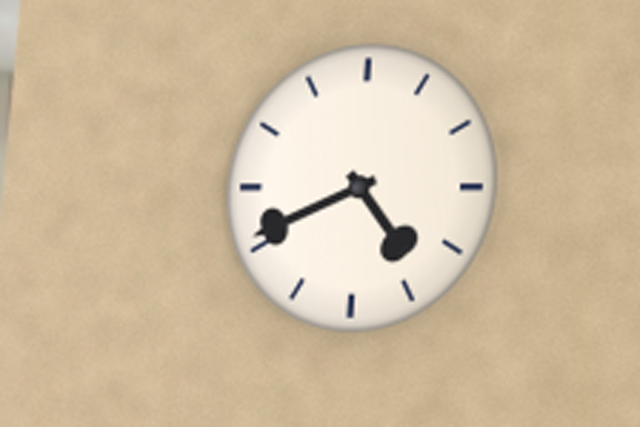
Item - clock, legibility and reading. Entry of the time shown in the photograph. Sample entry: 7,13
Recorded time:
4,41
